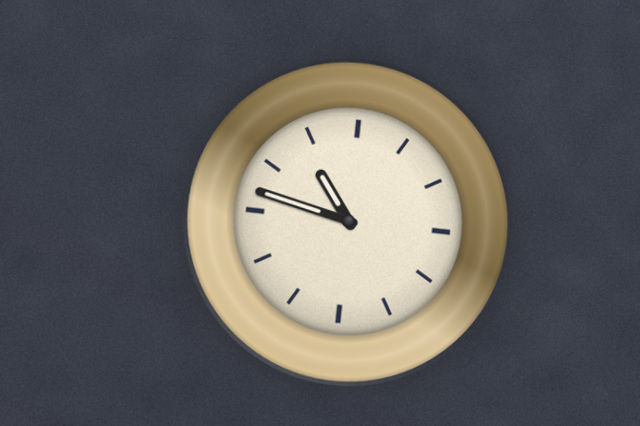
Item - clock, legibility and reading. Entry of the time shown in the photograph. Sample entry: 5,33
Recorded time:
10,47
